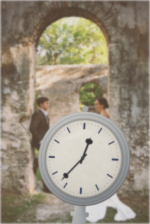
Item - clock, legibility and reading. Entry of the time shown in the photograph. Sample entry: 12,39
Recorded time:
12,37
